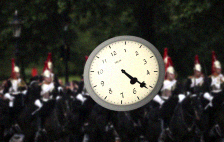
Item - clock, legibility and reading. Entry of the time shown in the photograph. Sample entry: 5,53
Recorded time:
5,26
